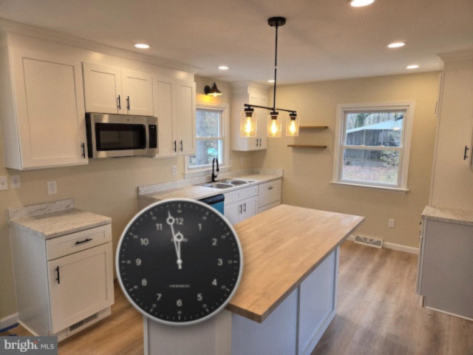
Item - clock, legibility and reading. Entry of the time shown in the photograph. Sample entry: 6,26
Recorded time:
11,58
